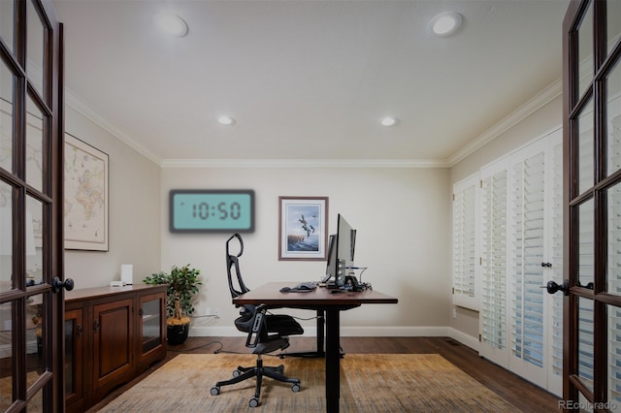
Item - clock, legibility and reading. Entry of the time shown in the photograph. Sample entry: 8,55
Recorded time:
10,50
